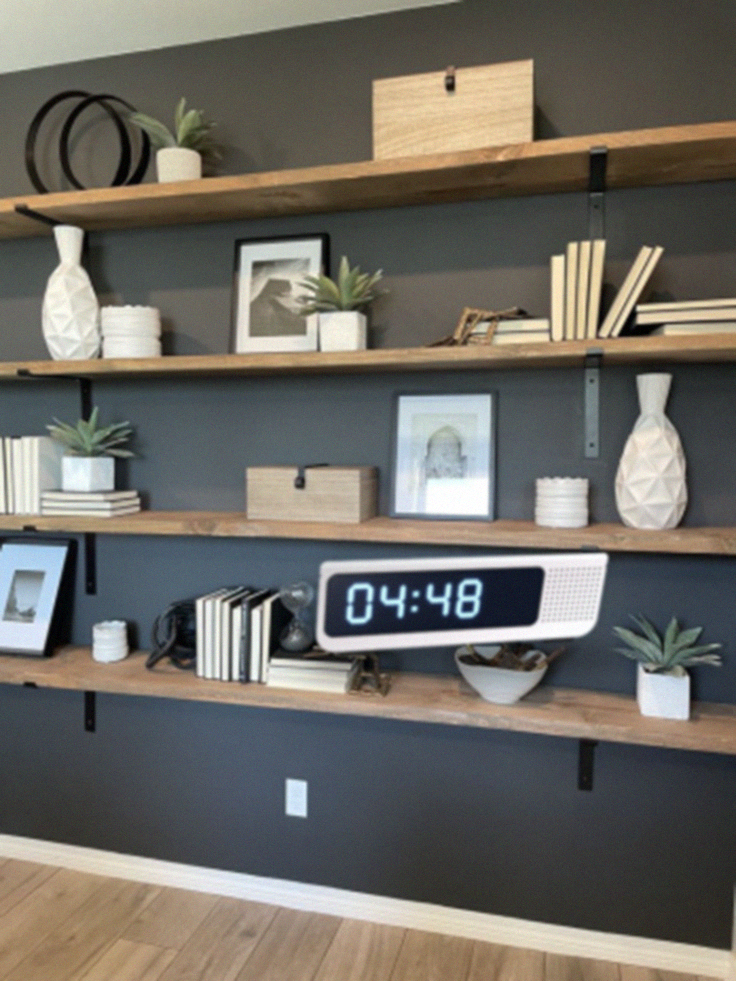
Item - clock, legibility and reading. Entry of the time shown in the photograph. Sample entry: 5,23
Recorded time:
4,48
